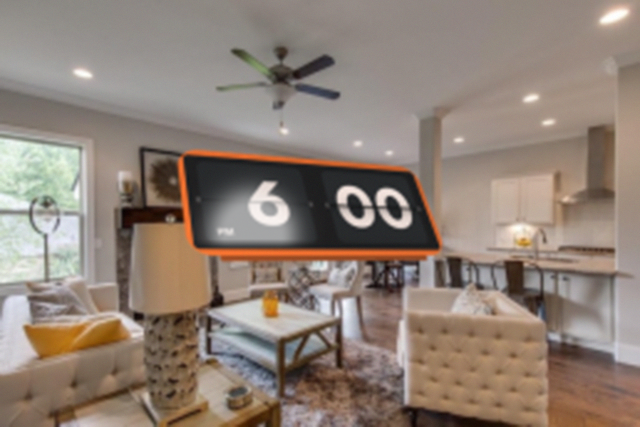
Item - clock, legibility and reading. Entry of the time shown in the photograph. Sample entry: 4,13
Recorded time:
6,00
